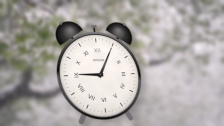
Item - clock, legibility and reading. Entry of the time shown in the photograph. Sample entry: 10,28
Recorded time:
9,05
